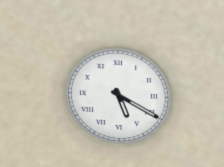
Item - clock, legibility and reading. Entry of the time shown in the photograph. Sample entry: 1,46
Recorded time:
5,20
